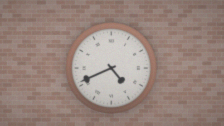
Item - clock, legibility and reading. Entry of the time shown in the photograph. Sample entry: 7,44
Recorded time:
4,41
